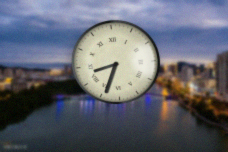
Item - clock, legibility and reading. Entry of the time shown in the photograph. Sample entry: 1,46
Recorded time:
8,34
